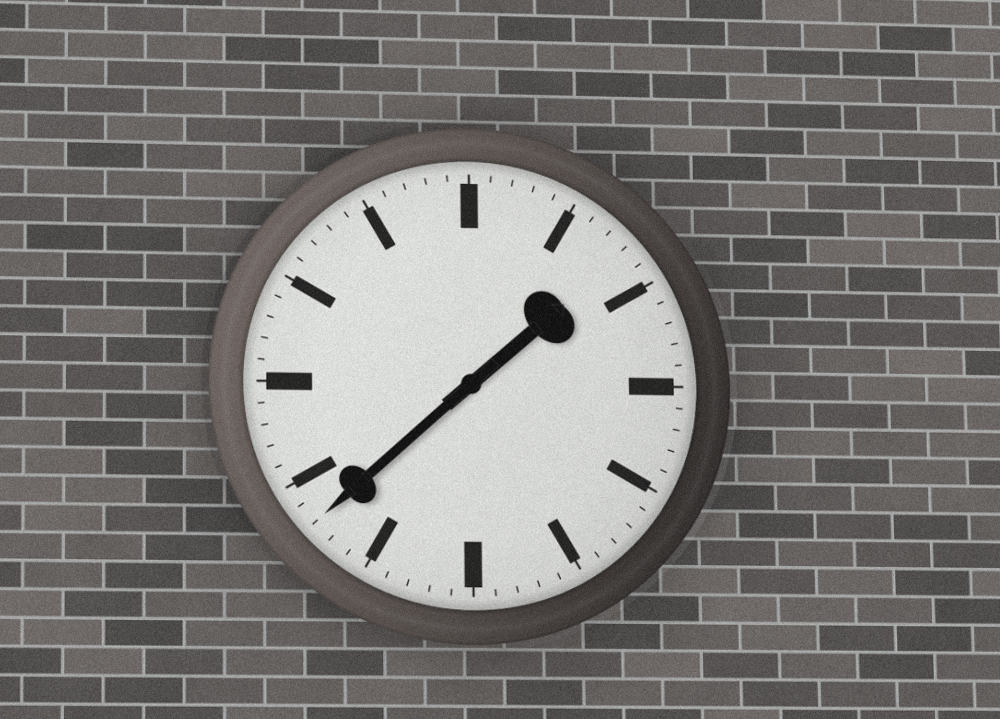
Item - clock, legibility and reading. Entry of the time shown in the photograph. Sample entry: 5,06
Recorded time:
1,38
